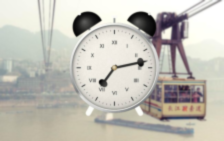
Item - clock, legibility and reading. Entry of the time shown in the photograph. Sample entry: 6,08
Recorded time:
7,13
